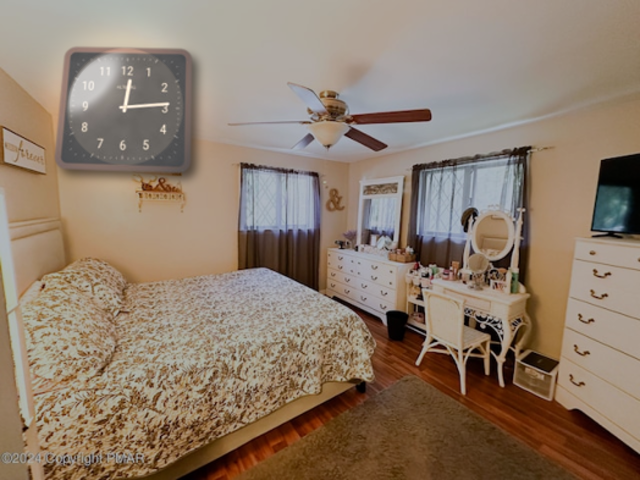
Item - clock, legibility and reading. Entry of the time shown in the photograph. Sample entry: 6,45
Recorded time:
12,14
